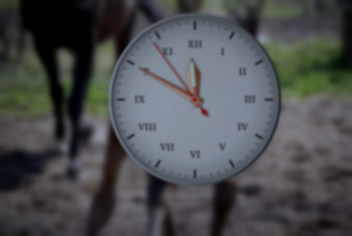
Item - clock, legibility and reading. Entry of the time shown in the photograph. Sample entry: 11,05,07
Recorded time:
11,49,54
